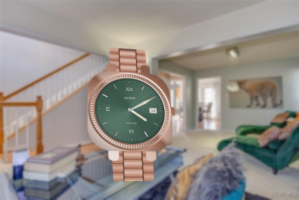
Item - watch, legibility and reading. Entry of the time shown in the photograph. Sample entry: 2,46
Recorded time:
4,10
